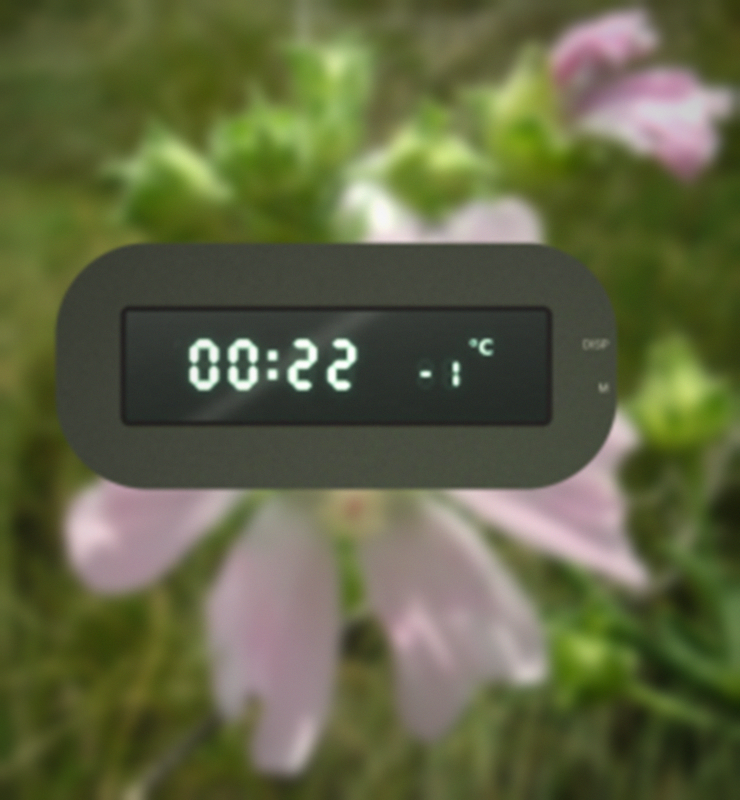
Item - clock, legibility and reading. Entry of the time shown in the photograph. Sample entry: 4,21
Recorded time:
0,22
